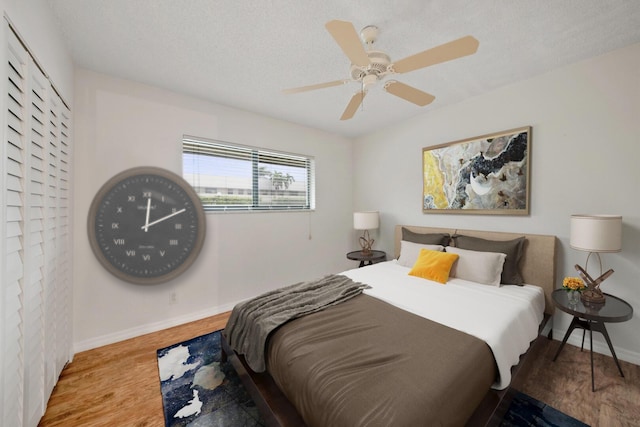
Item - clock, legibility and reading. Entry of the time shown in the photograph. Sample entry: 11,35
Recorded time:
12,11
